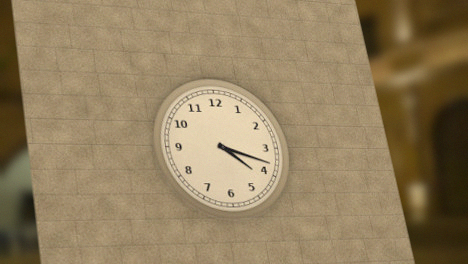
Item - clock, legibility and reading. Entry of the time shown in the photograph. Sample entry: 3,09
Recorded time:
4,18
